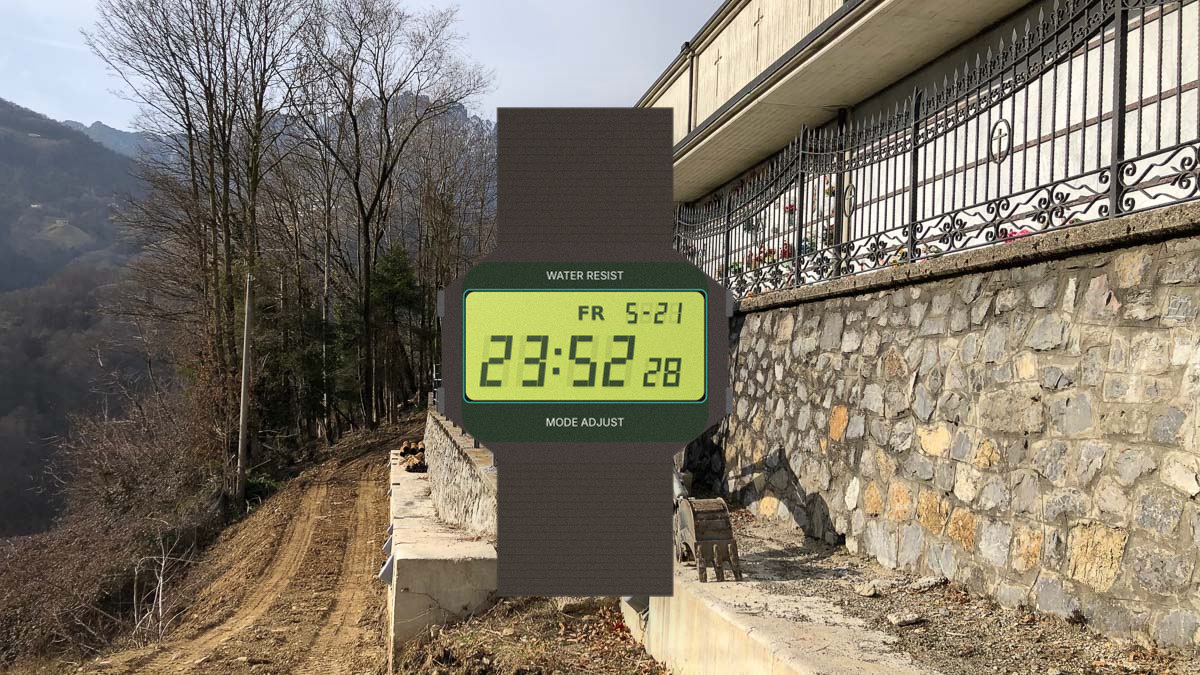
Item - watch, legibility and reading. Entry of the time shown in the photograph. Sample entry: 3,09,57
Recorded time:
23,52,28
